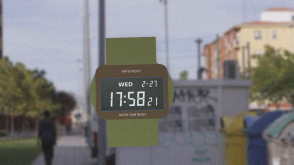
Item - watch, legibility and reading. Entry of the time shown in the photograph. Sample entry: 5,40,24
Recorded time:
17,58,21
